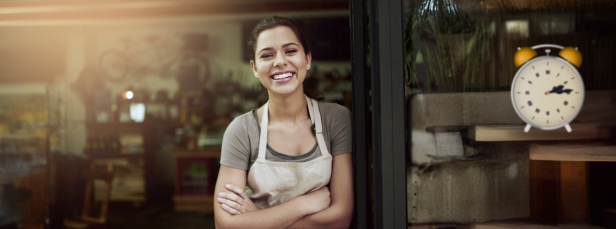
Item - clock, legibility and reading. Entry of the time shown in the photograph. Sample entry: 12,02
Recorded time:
2,14
